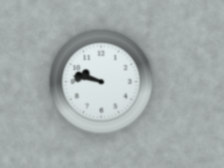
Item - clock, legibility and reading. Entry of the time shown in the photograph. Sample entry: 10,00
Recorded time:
9,47
